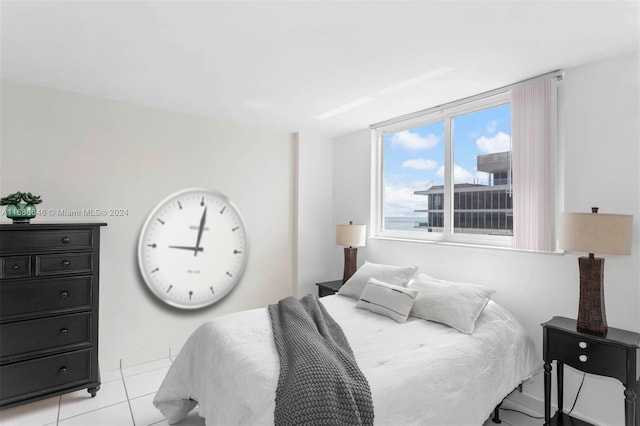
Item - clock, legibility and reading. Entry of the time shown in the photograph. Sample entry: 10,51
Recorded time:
9,01
